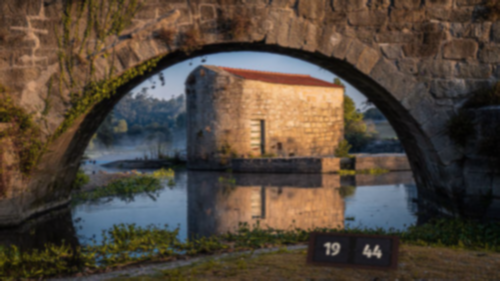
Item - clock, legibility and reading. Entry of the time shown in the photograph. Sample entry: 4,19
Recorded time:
19,44
